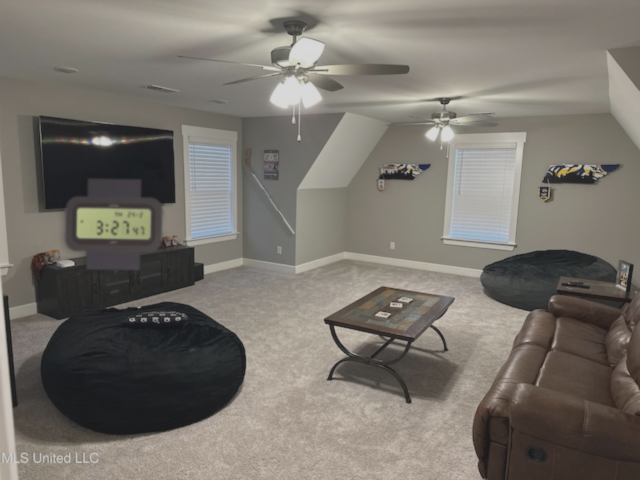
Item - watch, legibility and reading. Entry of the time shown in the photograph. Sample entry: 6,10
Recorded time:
3,27
